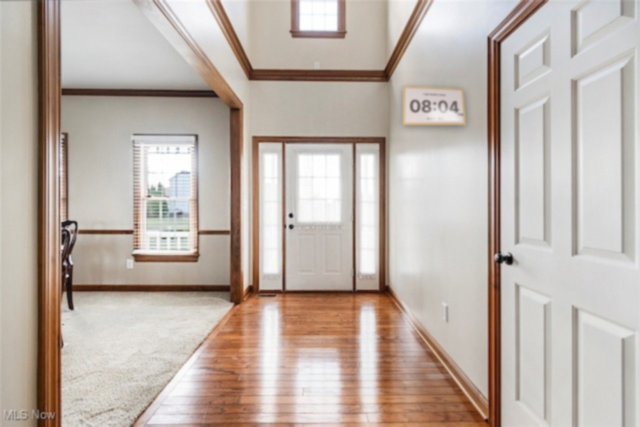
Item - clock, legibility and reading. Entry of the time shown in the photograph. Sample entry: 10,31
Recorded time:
8,04
